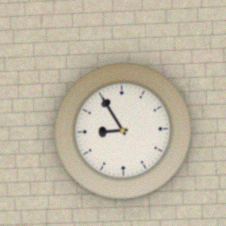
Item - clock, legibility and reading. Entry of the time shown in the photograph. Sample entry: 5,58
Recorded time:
8,55
